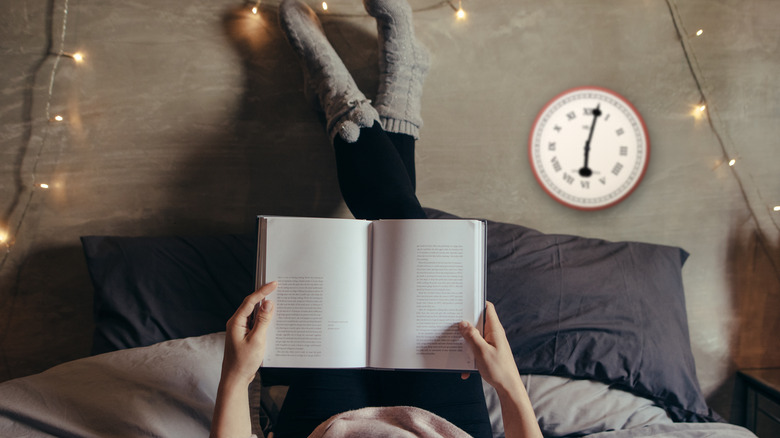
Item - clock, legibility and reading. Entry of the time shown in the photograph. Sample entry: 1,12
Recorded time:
6,02
